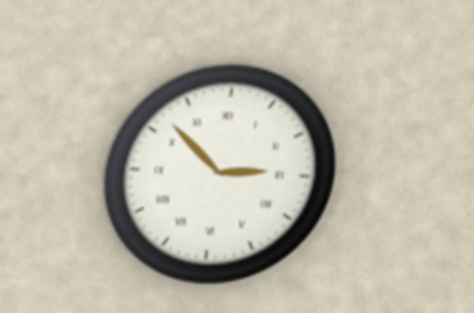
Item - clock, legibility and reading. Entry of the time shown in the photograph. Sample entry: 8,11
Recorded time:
2,52
